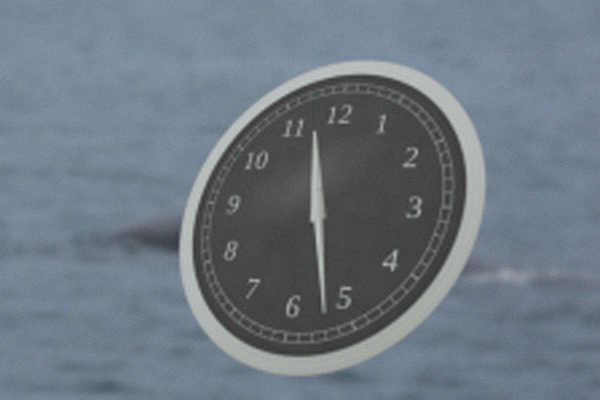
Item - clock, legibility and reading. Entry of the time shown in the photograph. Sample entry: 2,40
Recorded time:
11,27
